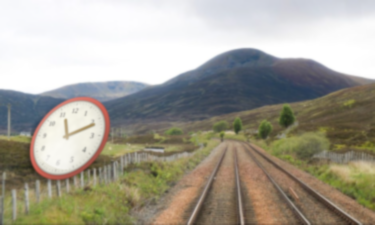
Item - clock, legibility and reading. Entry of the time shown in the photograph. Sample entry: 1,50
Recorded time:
11,11
